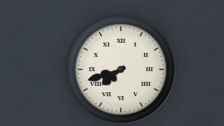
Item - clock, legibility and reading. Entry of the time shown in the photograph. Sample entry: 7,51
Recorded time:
7,42
